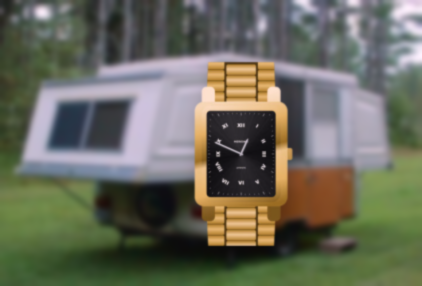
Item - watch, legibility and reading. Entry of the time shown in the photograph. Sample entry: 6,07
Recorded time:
12,49
